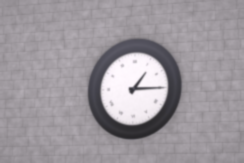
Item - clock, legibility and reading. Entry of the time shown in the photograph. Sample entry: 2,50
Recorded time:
1,15
